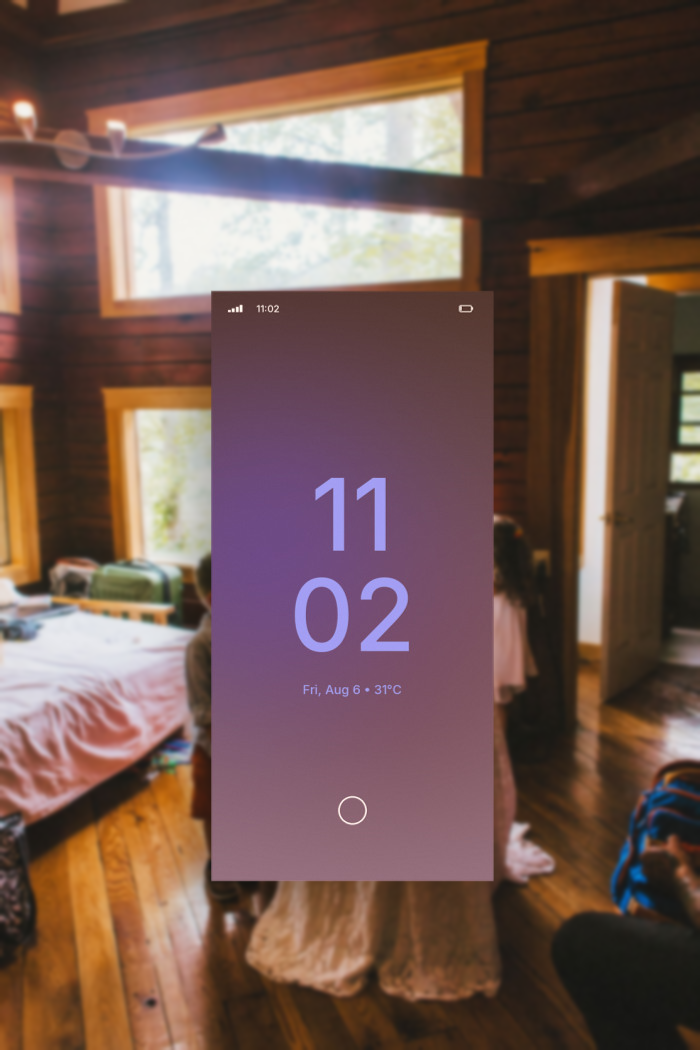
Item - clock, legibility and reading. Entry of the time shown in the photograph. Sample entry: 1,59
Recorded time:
11,02
